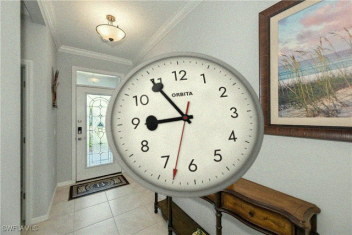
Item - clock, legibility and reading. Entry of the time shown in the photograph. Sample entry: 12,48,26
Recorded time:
8,54,33
